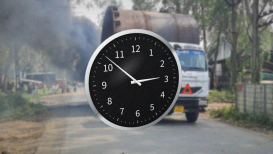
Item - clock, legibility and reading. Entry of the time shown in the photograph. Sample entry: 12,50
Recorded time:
2,52
